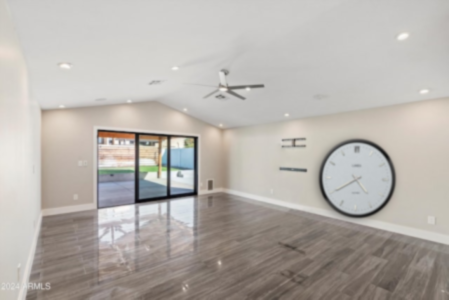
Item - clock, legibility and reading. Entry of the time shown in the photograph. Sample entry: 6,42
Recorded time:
4,40
